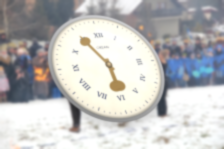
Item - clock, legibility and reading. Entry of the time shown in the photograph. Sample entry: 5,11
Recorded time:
5,55
